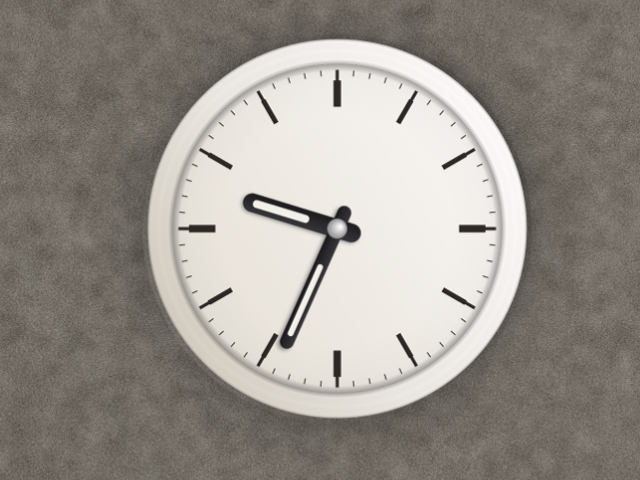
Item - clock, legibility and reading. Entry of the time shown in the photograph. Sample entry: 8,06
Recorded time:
9,34
